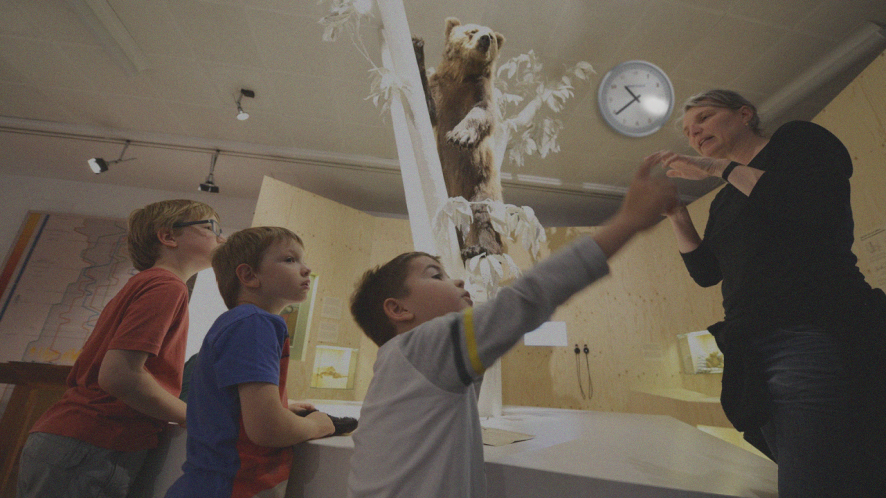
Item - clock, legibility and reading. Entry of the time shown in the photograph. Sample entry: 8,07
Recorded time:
10,39
